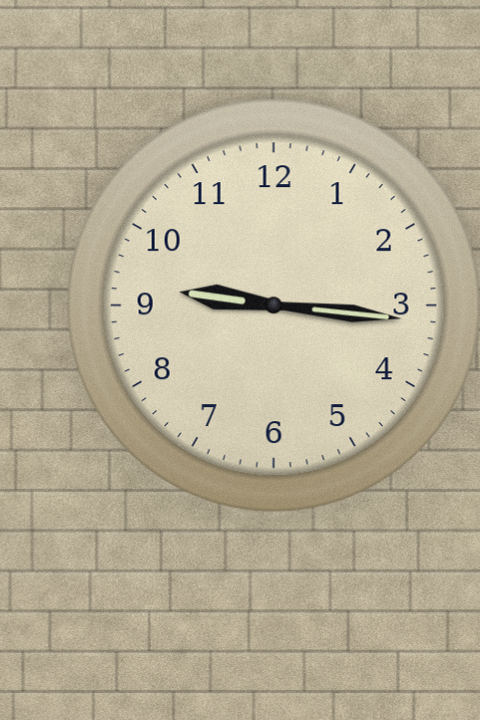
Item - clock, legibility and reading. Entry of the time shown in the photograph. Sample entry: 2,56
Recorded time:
9,16
